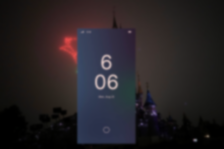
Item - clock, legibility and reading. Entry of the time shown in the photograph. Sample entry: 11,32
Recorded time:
6,06
